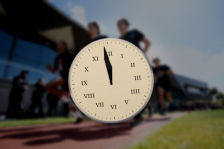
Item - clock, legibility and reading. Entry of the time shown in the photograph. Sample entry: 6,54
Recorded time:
11,59
